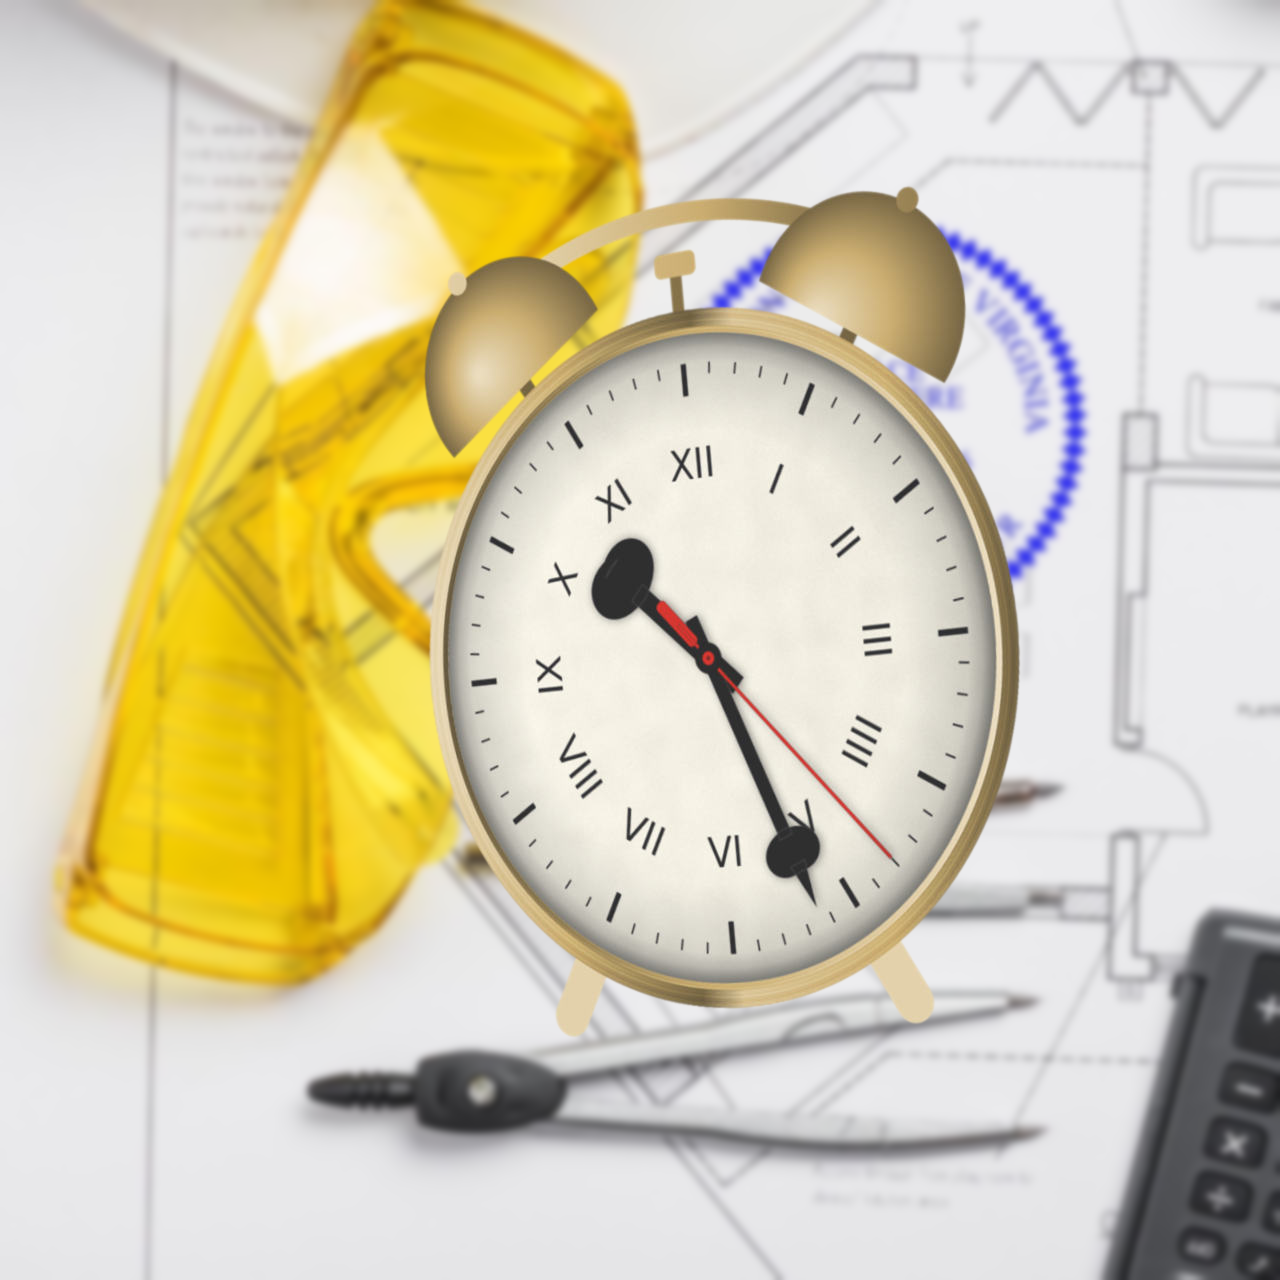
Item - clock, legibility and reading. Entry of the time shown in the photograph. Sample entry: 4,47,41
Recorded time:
10,26,23
